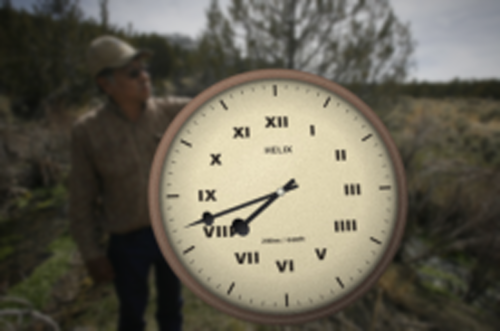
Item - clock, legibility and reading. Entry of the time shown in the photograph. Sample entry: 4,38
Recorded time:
7,42
